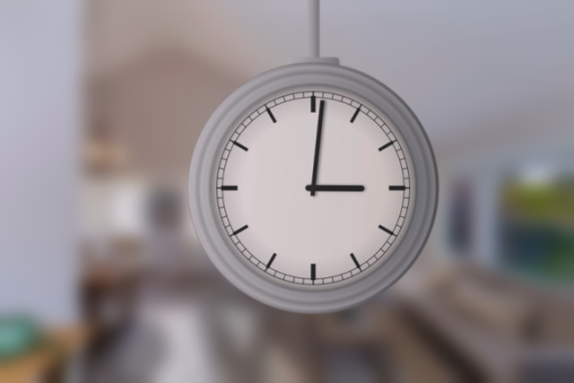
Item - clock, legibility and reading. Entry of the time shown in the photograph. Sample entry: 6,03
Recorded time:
3,01
